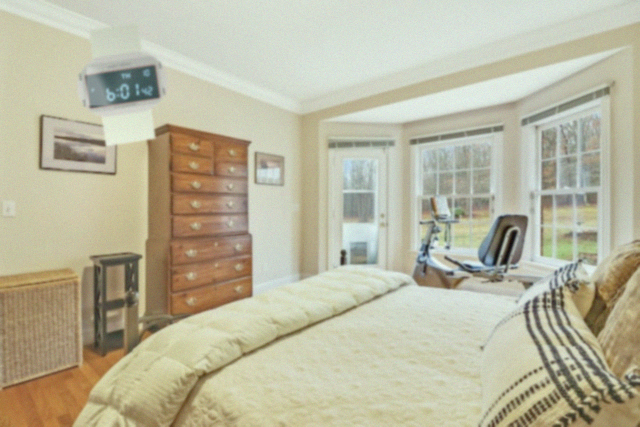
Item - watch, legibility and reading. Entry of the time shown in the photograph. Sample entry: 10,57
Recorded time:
6,01
